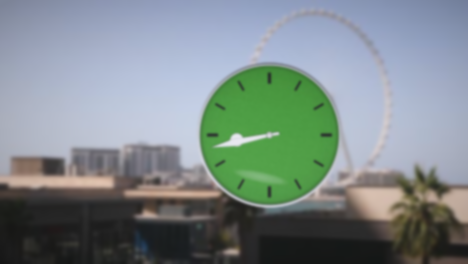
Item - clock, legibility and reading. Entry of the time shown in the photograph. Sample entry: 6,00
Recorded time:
8,43
